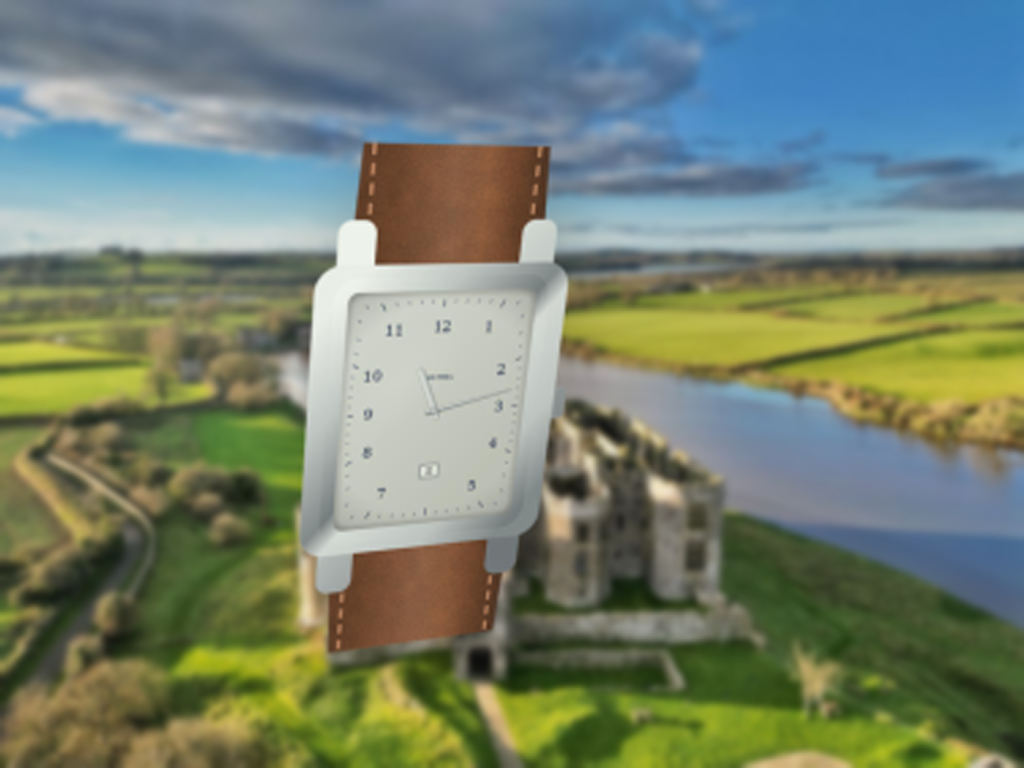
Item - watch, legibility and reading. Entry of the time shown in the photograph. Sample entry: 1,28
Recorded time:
11,13
